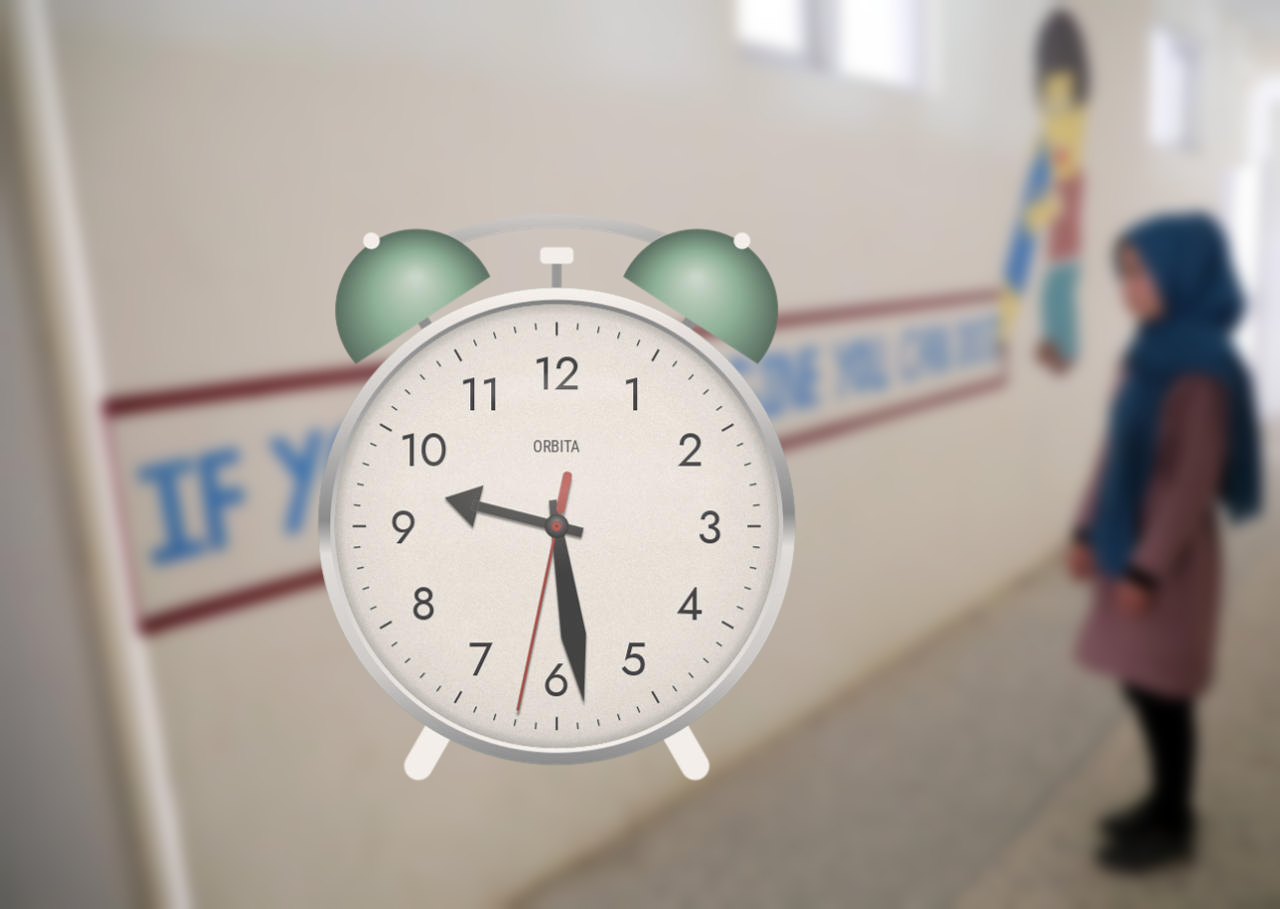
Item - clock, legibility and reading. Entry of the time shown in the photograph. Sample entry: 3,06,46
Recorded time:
9,28,32
